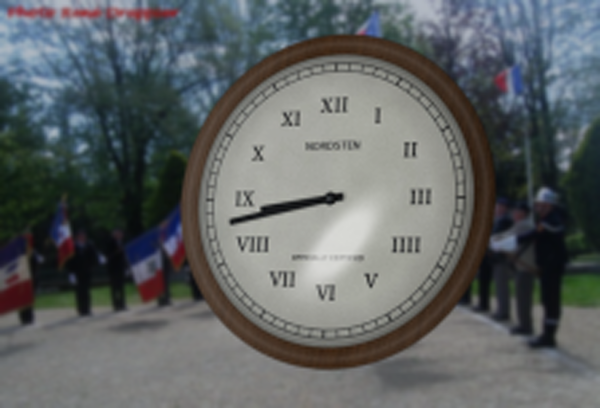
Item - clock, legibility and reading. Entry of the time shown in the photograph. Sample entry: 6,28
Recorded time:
8,43
